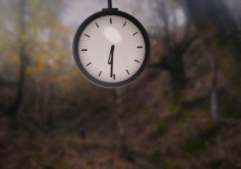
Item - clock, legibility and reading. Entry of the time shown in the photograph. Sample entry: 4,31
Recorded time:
6,31
